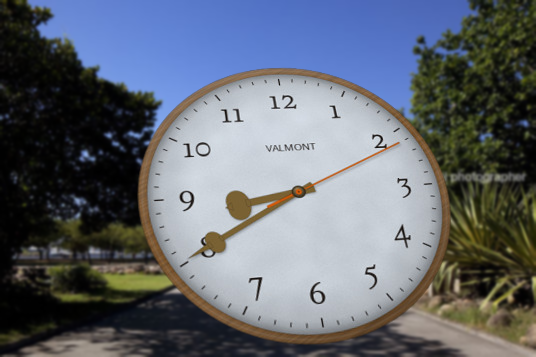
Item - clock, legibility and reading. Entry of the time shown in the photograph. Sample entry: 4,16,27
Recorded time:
8,40,11
